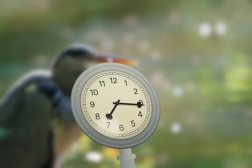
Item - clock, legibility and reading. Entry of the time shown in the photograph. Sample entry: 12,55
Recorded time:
7,16
